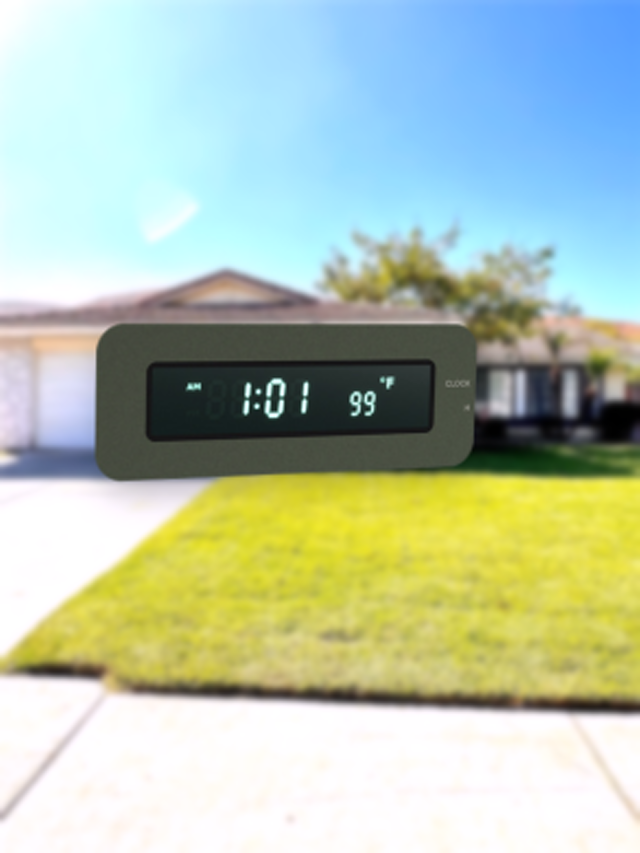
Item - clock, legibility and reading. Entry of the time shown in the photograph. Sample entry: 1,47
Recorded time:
1,01
